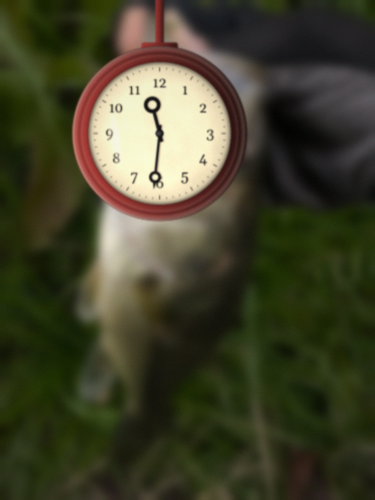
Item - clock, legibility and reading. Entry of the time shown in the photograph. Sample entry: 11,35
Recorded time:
11,31
